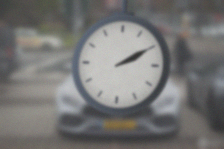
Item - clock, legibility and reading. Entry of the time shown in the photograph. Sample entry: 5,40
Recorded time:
2,10
